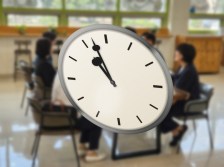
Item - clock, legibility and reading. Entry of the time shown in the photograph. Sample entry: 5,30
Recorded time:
10,57
